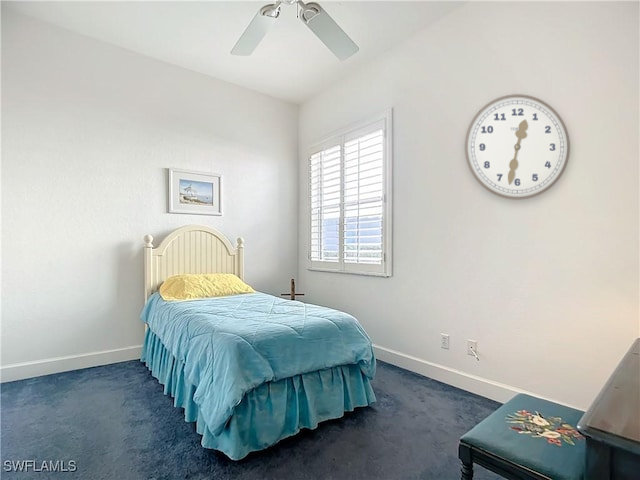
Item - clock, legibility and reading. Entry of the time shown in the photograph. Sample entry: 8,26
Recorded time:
12,32
